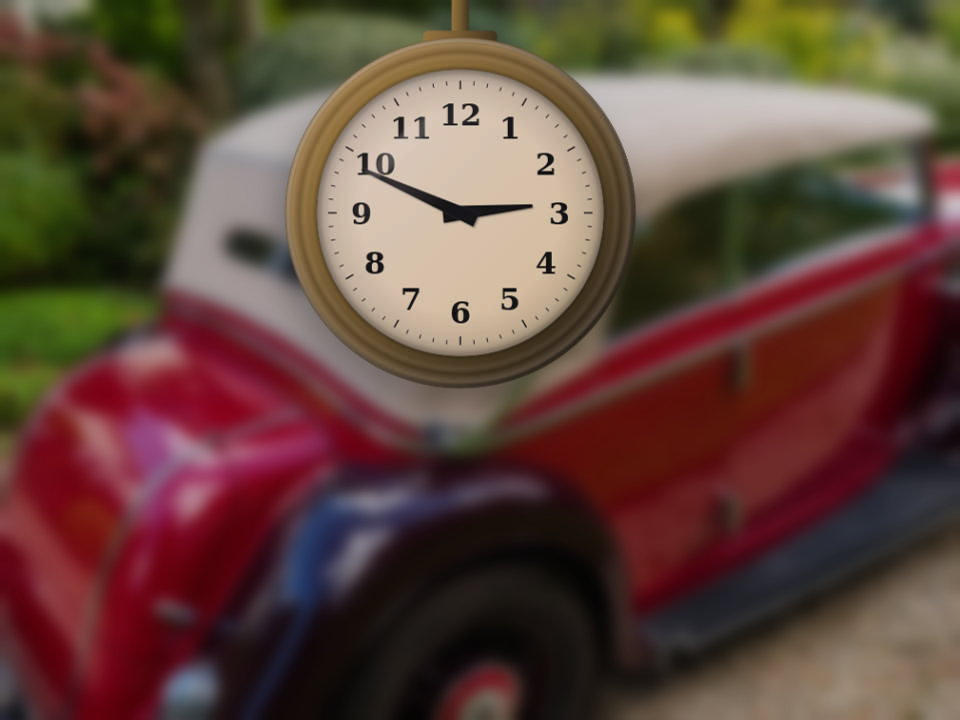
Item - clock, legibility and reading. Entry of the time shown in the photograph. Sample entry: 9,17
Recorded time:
2,49
